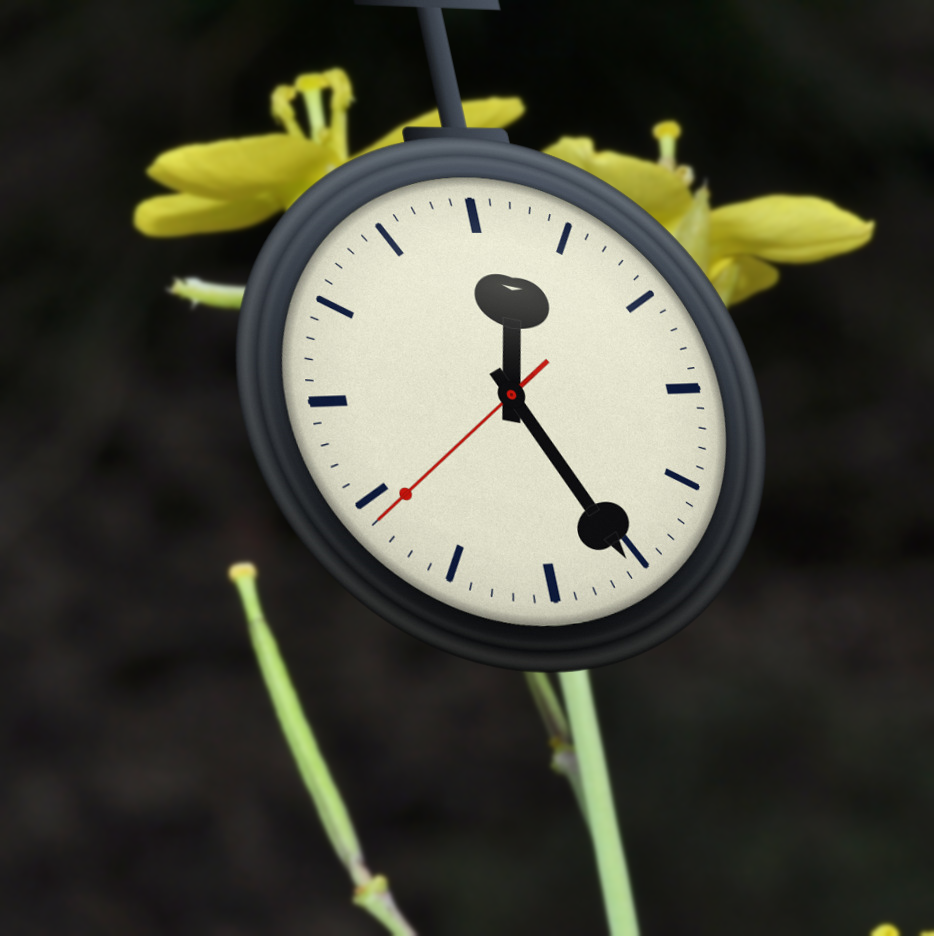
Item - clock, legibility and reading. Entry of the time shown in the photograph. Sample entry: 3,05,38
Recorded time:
12,25,39
